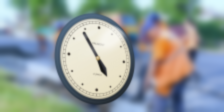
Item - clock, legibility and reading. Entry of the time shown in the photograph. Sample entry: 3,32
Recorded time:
4,54
